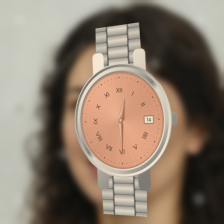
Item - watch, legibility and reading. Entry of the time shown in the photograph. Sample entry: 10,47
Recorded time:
12,30
